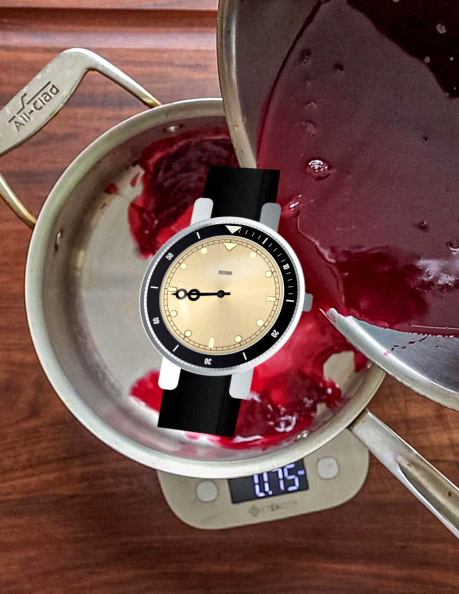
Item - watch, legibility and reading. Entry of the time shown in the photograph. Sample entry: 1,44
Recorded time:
8,44
